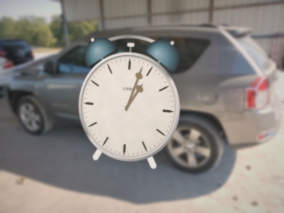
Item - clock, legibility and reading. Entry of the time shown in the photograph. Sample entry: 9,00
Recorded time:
1,03
